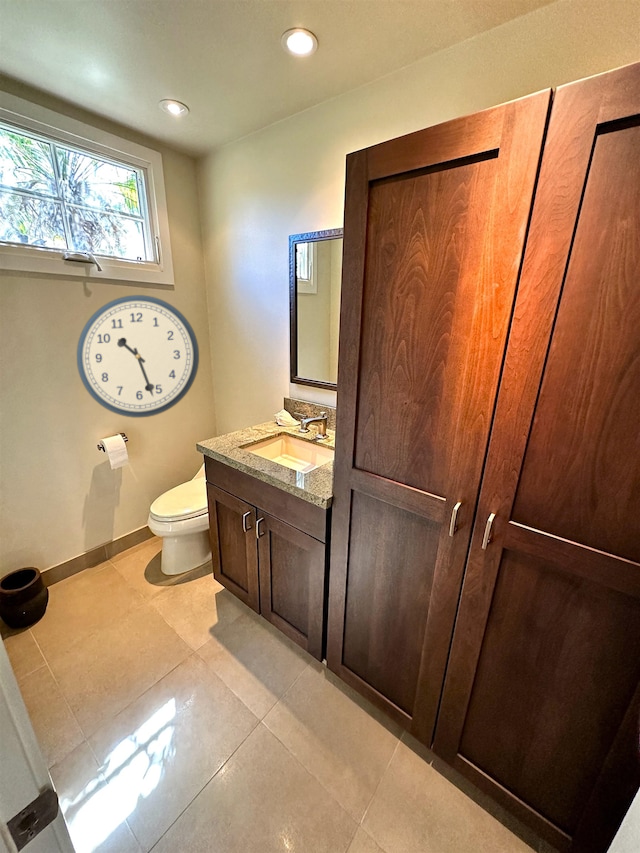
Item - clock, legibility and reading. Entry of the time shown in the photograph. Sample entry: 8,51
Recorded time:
10,27
